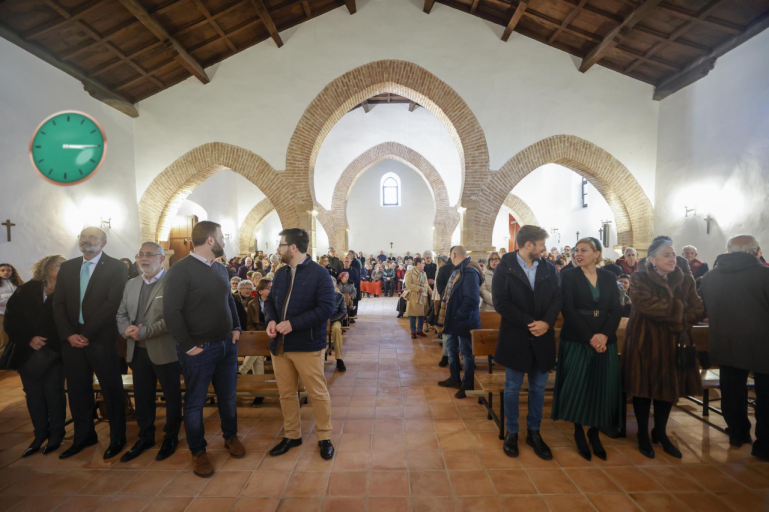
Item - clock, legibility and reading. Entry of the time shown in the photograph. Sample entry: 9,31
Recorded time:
3,15
